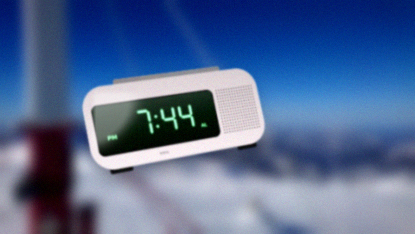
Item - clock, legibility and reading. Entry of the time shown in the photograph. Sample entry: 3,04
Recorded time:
7,44
